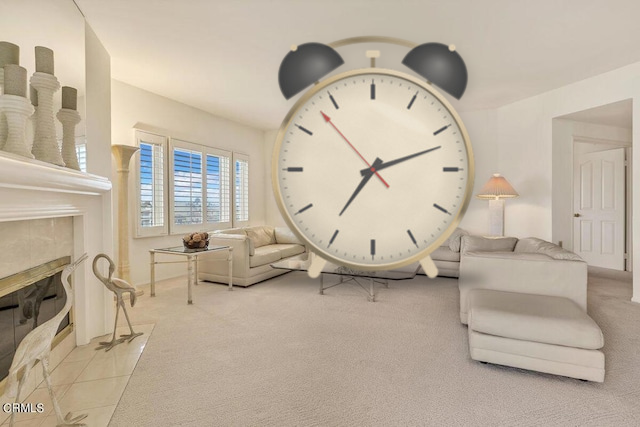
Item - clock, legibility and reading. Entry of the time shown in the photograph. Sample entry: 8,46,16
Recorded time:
7,11,53
